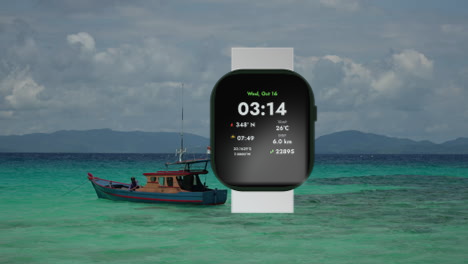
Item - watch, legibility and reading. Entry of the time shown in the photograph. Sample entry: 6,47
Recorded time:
3,14
